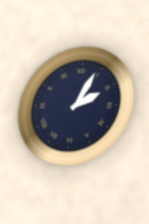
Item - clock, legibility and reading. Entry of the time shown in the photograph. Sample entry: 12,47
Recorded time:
2,04
